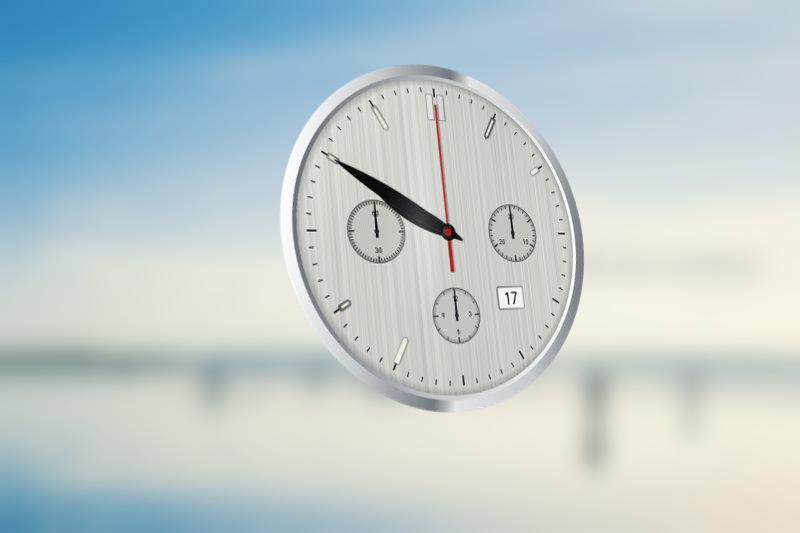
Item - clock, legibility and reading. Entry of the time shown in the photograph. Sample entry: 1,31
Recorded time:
9,50
